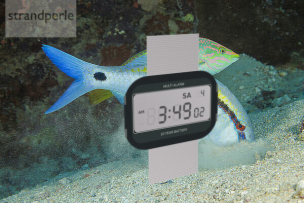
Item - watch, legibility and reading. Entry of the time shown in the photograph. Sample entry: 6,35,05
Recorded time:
3,49,02
